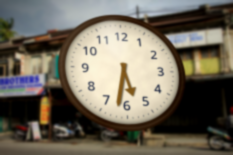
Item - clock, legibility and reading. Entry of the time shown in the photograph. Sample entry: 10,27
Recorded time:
5,32
